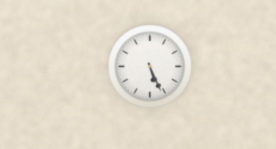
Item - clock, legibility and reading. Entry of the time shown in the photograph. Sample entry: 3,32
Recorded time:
5,26
